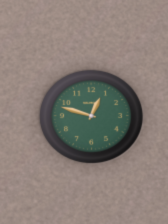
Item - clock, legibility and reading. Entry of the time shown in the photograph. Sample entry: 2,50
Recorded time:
12,48
